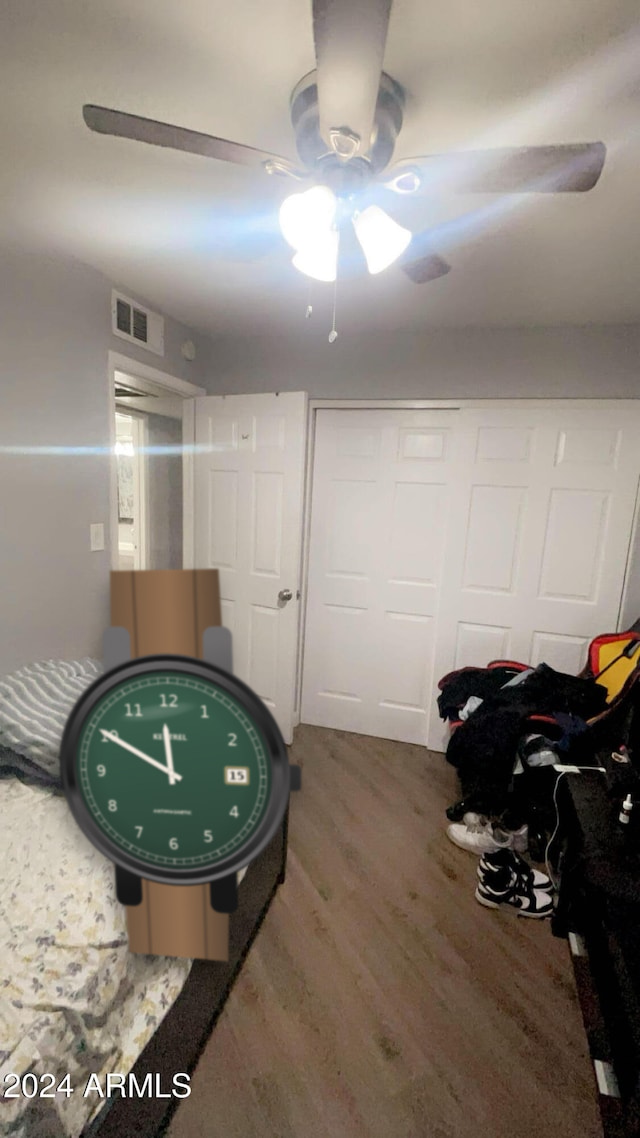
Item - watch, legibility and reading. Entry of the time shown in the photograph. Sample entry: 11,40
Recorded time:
11,50
